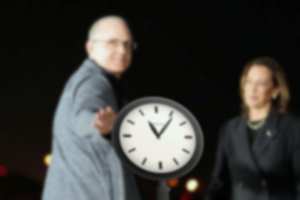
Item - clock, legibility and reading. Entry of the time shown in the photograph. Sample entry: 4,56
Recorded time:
11,06
